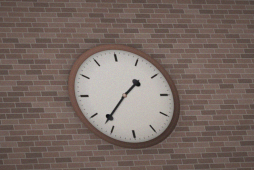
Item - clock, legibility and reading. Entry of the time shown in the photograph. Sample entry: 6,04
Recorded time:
1,37
